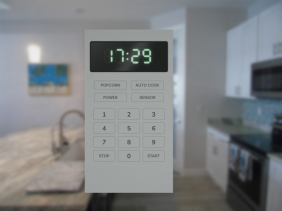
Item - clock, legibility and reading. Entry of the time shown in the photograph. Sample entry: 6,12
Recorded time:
17,29
